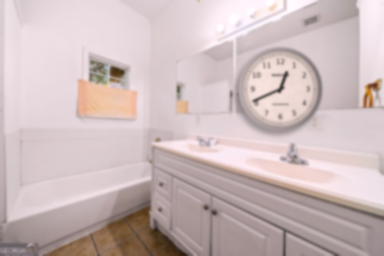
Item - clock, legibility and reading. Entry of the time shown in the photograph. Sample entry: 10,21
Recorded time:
12,41
